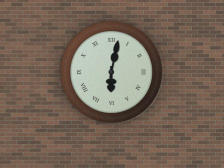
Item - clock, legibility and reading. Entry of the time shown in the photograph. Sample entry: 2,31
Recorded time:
6,02
